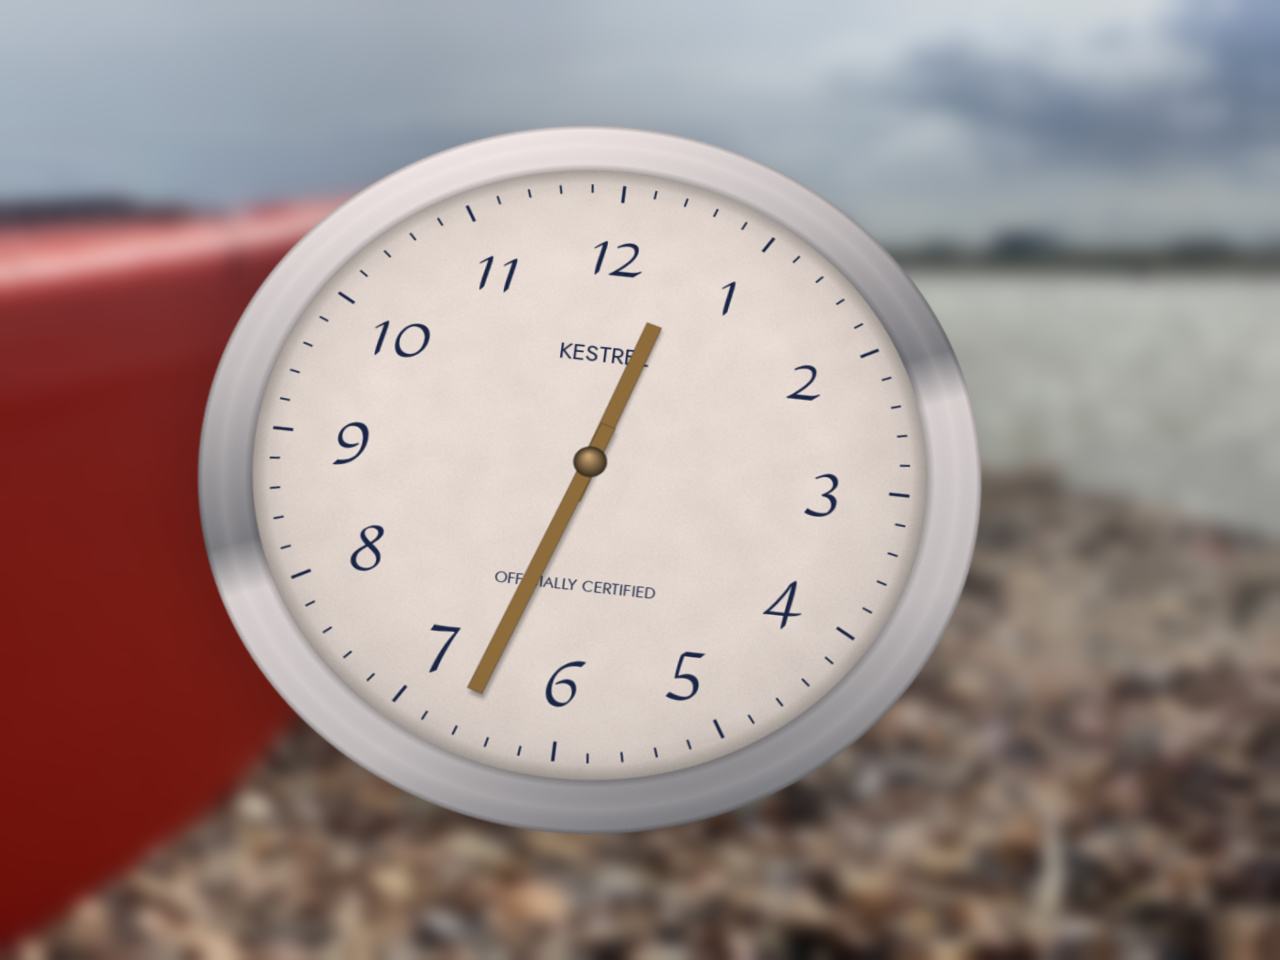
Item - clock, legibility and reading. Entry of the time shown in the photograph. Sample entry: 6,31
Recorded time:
12,33
